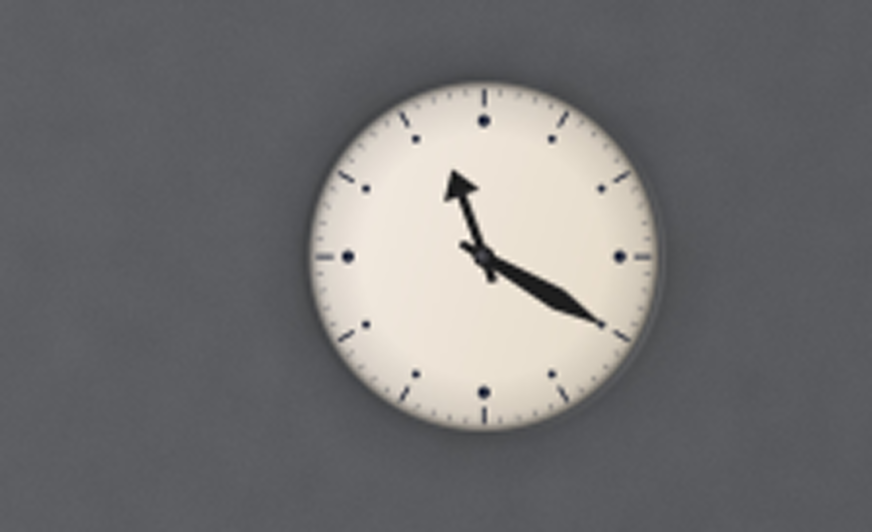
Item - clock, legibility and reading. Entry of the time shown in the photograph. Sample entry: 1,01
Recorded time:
11,20
